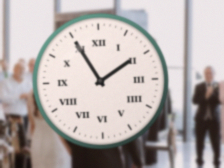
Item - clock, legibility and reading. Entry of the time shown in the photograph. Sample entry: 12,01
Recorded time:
1,55
